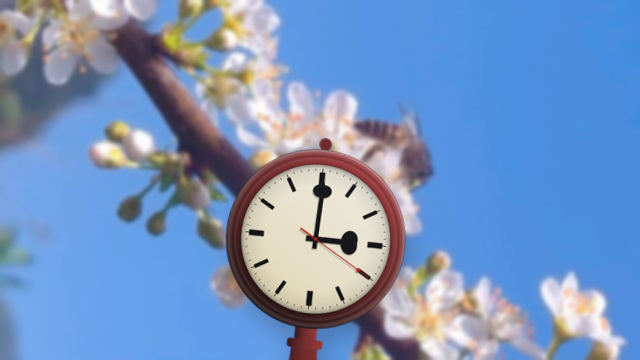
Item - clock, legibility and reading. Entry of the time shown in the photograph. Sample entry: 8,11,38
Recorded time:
3,00,20
